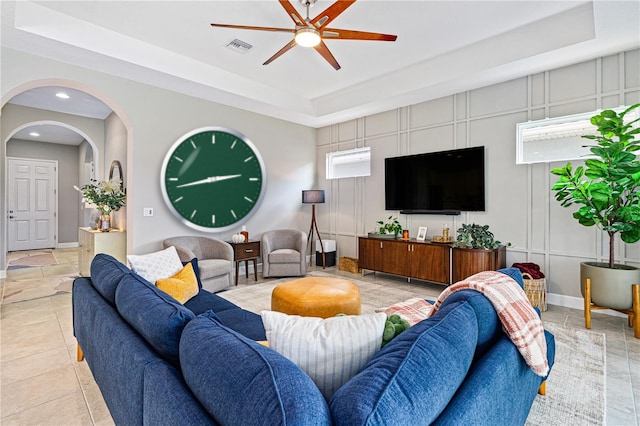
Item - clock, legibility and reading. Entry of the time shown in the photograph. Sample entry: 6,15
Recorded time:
2,43
